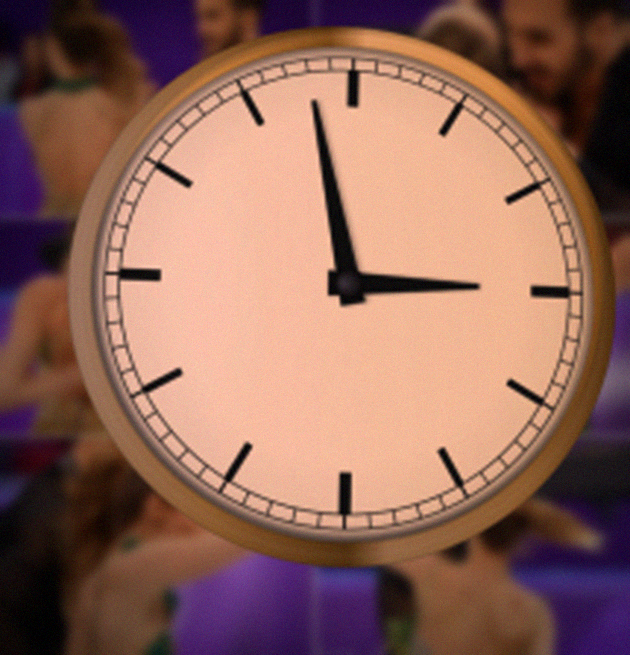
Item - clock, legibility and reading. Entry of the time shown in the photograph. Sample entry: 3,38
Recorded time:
2,58
